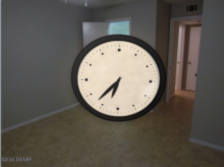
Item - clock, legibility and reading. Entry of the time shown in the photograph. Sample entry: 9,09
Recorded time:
6,37
